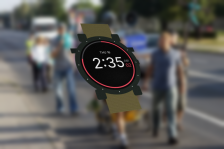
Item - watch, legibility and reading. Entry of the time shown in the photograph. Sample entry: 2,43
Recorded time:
2,35
